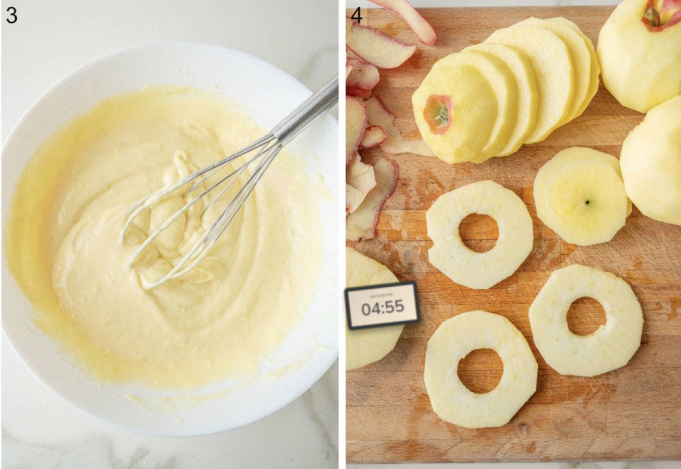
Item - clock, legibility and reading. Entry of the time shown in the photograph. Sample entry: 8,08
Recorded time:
4,55
